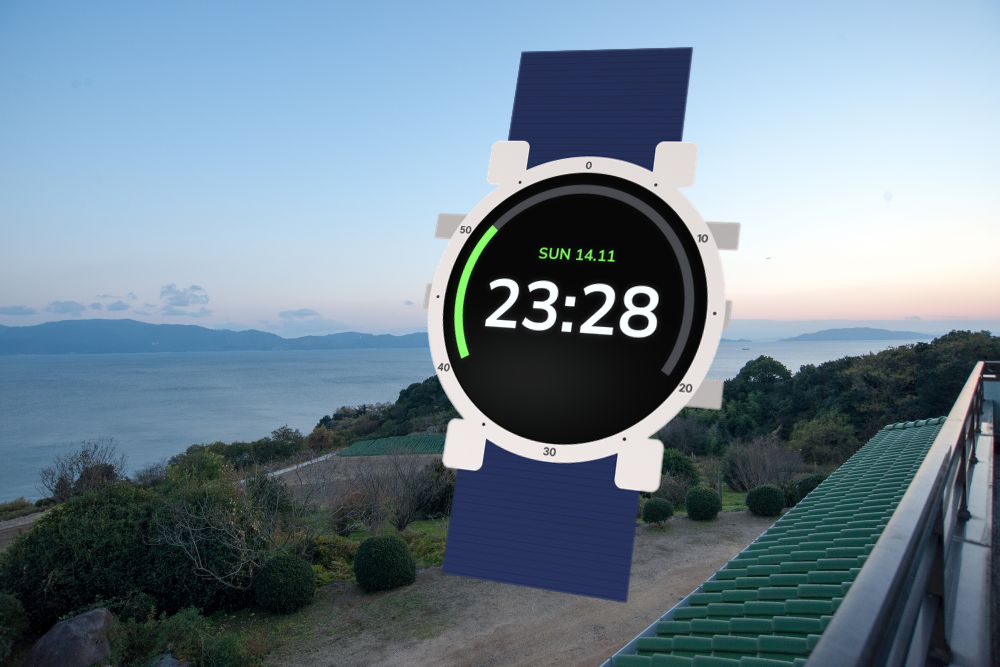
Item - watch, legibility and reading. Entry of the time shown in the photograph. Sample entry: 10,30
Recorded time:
23,28
